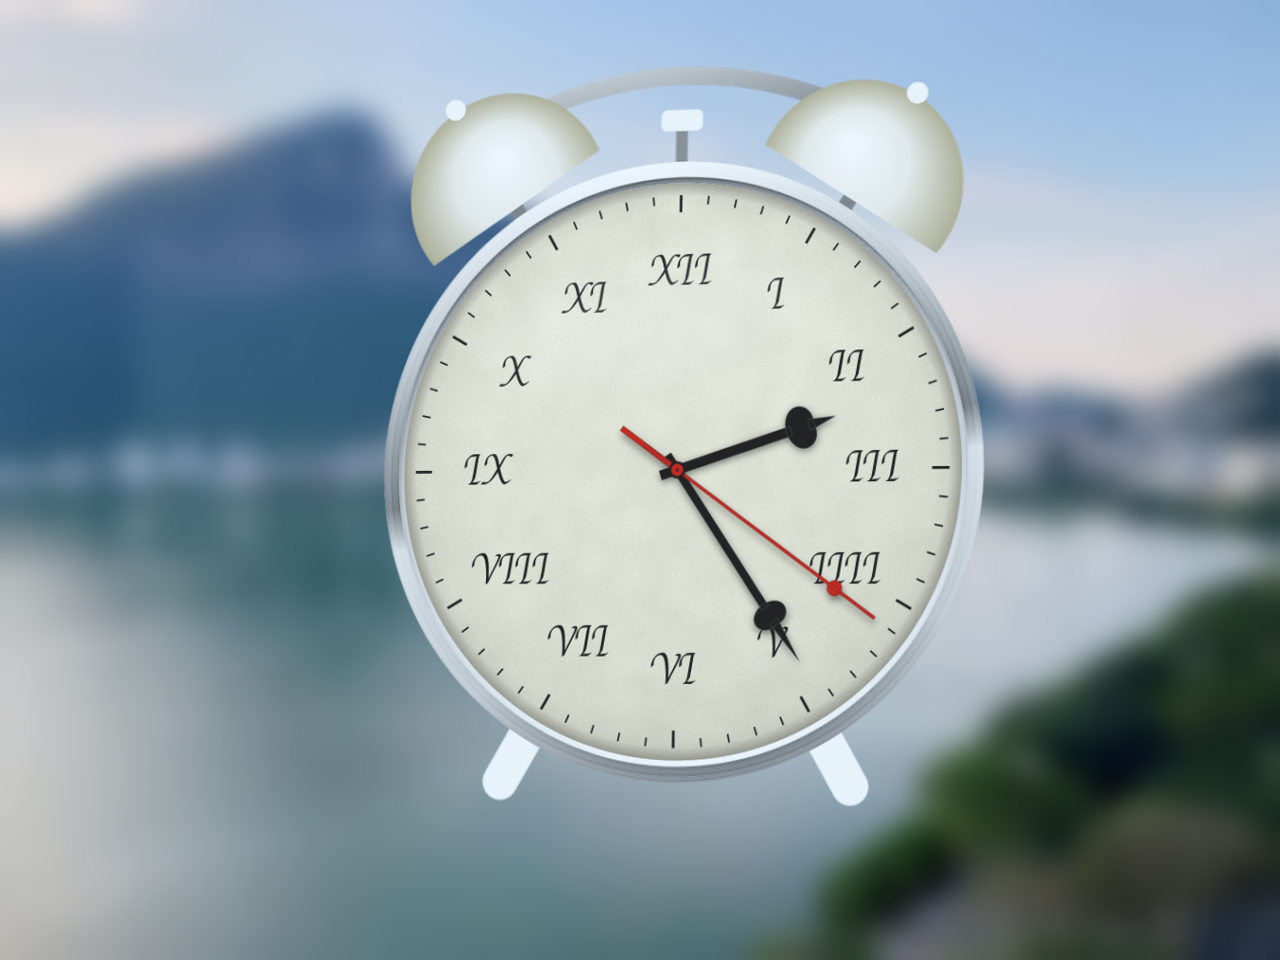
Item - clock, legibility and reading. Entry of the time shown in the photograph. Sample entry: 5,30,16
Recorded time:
2,24,21
